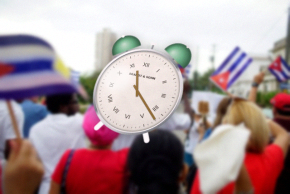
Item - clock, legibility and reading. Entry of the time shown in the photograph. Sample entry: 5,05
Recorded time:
11,22
